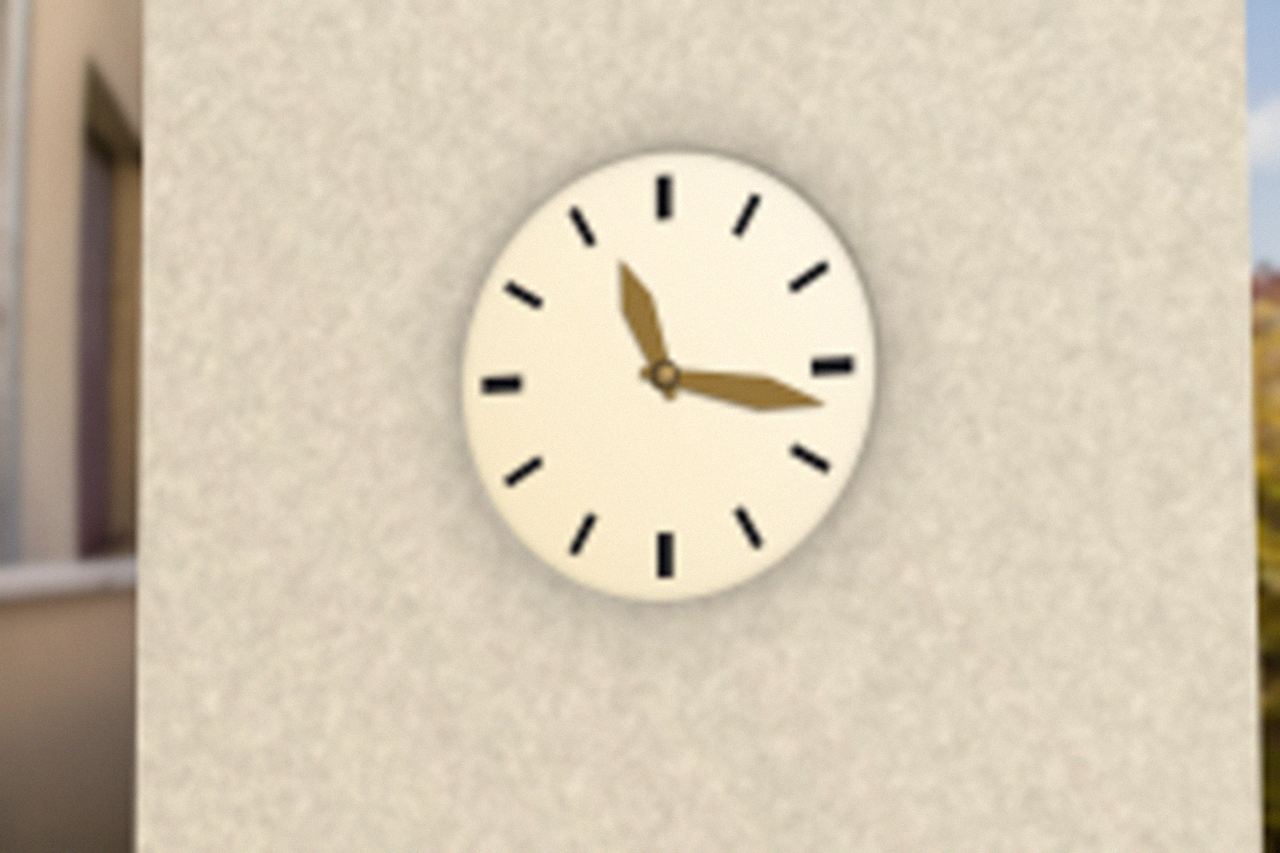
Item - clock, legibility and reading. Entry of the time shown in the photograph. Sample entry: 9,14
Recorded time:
11,17
